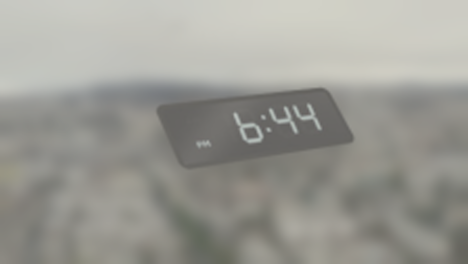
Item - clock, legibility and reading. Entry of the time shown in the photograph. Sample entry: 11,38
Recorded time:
6,44
